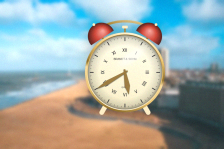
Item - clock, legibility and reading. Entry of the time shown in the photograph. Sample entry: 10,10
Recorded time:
5,40
